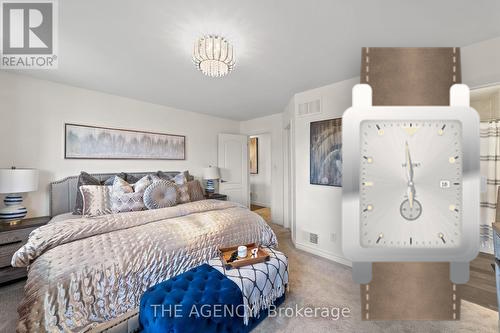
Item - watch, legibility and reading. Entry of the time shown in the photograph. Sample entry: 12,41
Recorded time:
5,59
